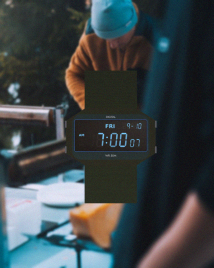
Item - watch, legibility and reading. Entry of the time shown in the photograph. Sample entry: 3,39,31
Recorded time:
7,00,07
